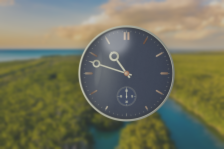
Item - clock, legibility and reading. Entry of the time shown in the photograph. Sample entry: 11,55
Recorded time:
10,48
